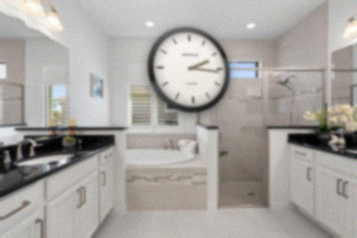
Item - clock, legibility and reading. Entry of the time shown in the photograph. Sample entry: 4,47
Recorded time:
2,16
